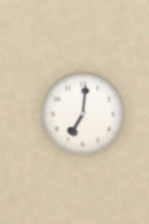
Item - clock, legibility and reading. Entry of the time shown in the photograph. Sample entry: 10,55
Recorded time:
7,01
